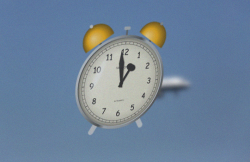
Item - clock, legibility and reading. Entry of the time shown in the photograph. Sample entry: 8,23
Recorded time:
12,59
